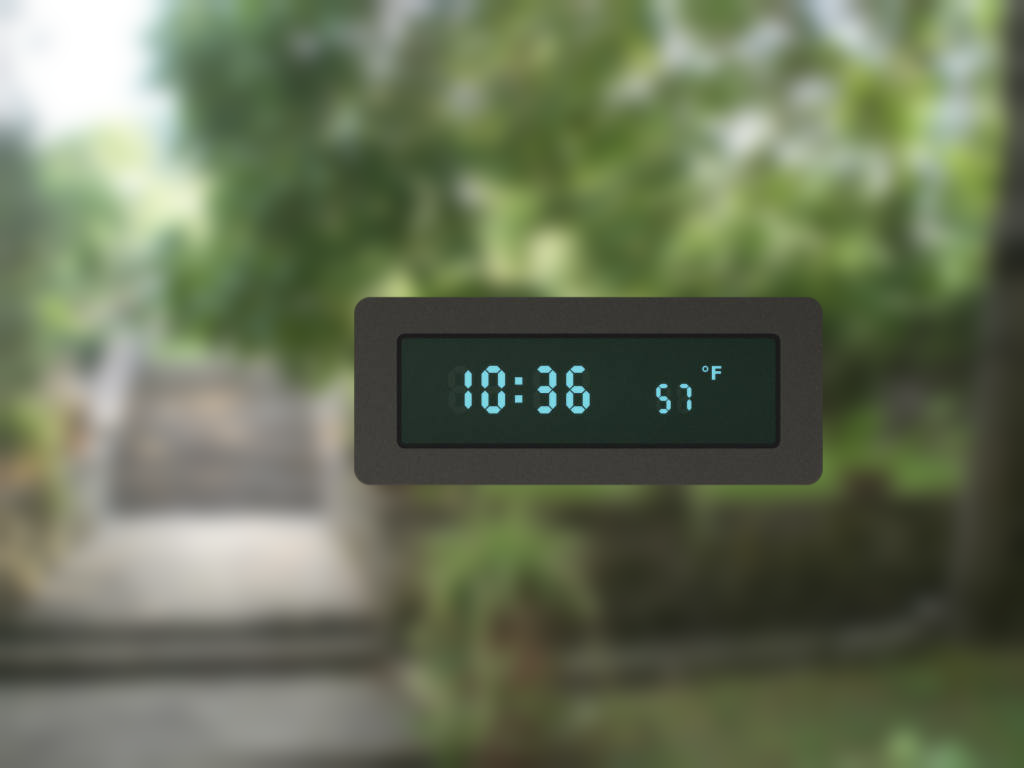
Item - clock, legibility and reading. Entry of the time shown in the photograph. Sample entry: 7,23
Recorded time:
10,36
